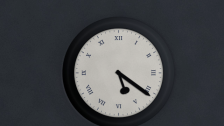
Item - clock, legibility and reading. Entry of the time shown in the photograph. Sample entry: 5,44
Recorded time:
5,21
